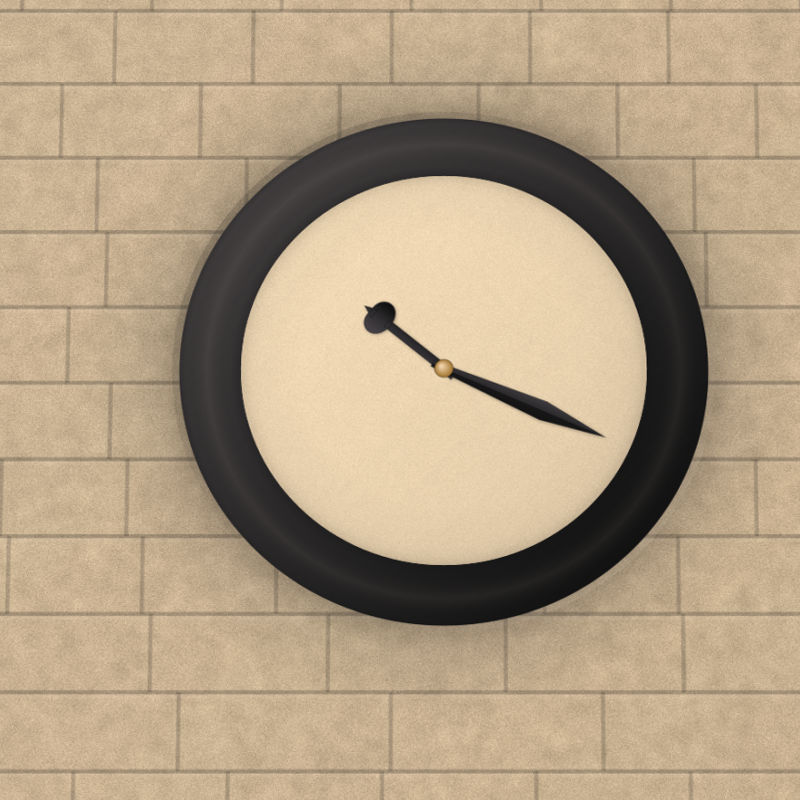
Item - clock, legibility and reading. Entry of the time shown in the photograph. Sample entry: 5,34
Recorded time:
10,19
